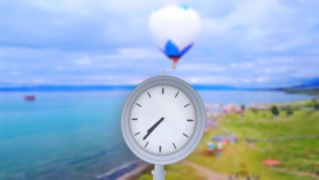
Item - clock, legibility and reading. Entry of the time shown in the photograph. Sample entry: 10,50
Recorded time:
7,37
